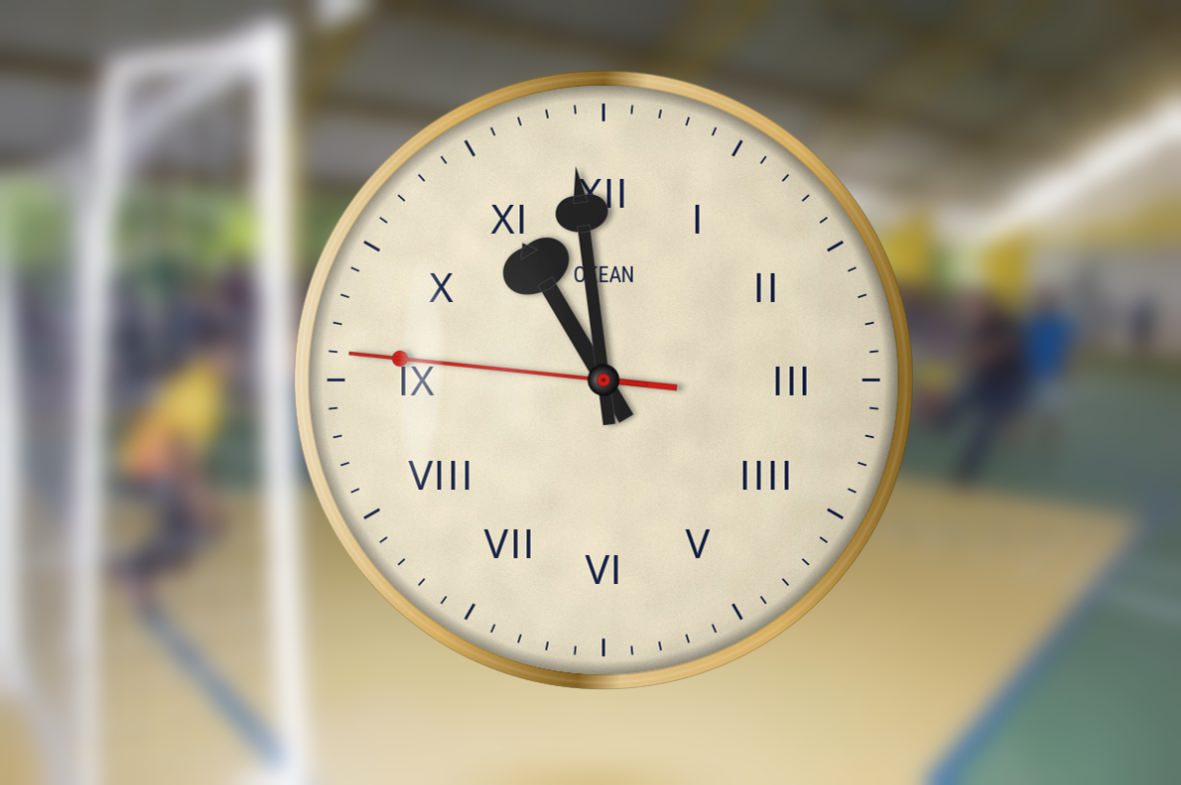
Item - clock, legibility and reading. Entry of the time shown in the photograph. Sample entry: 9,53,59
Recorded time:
10,58,46
